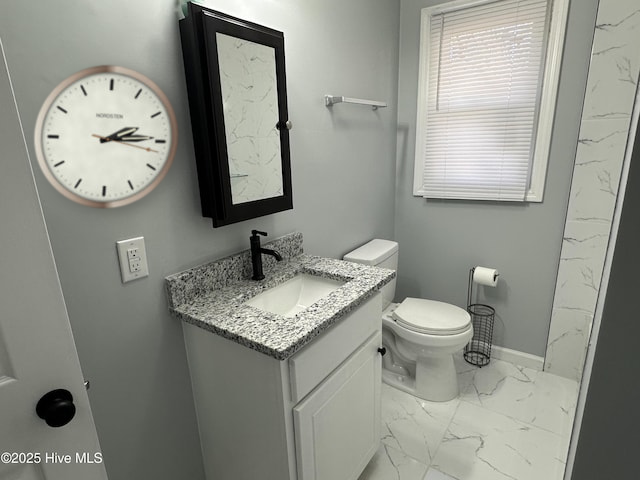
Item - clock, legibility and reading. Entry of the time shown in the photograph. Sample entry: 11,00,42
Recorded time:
2,14,17
